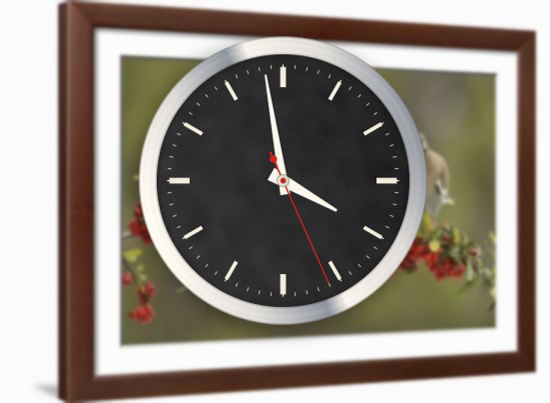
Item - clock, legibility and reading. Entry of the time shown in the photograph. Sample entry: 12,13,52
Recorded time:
3,58,26
